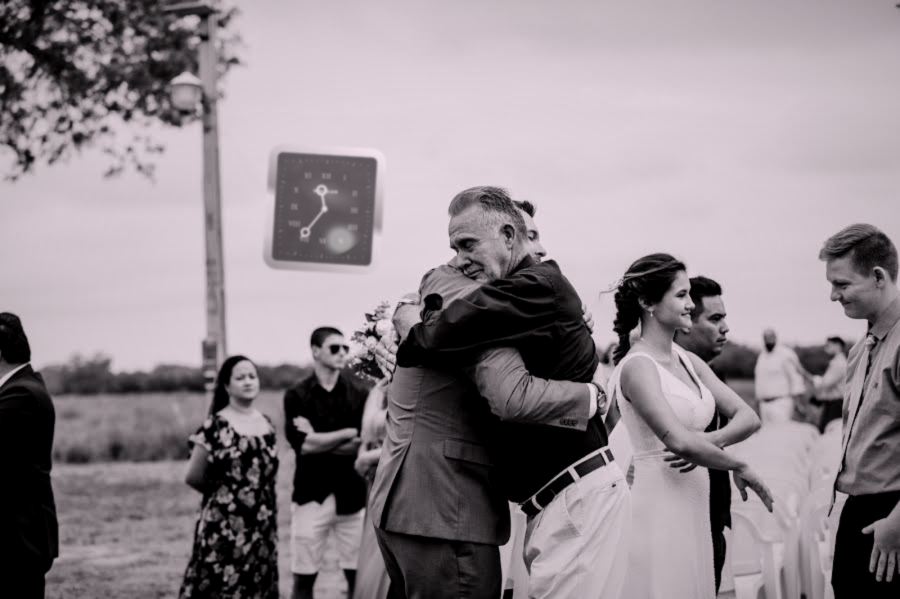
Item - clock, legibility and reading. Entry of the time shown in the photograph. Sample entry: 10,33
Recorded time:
11,36
